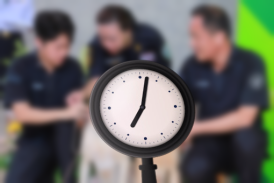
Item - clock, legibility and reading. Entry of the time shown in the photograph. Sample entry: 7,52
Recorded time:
7,02
